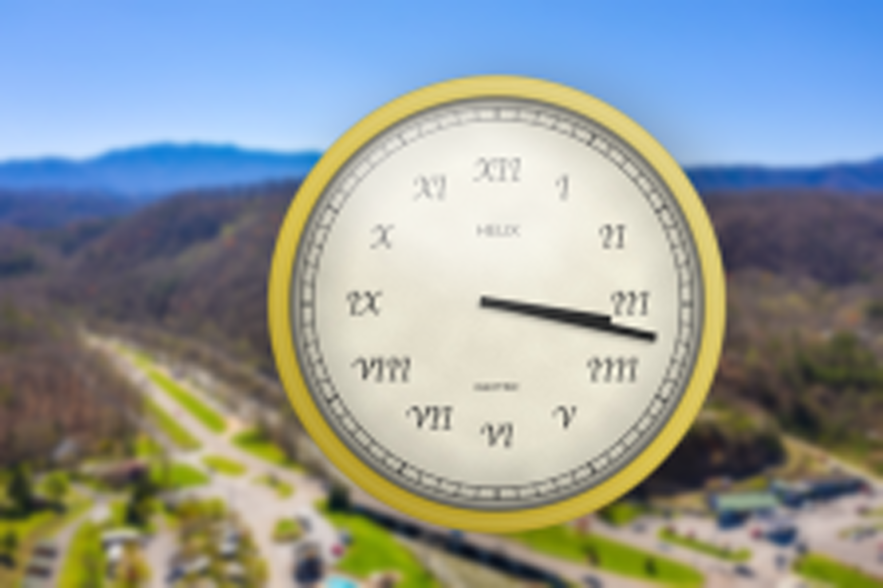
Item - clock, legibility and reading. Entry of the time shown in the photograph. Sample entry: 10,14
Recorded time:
3,17
